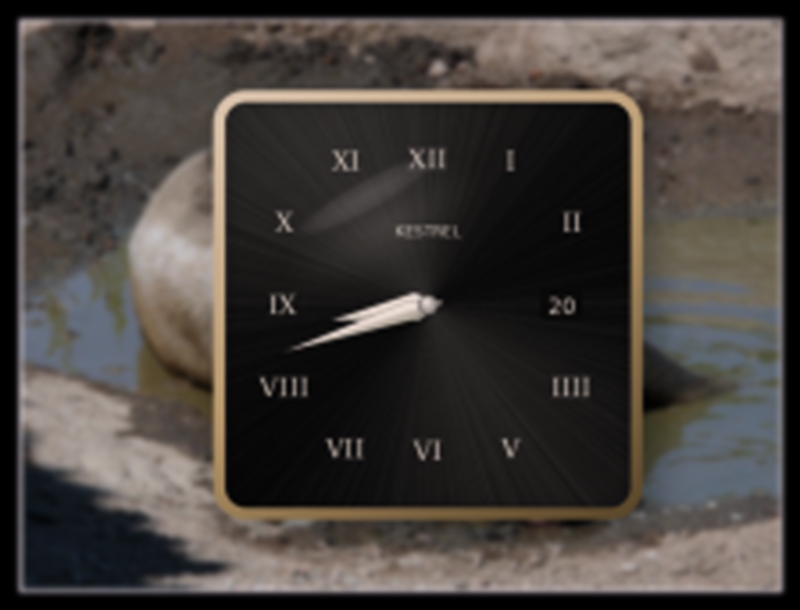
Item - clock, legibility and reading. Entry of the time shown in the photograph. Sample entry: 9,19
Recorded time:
8,42
